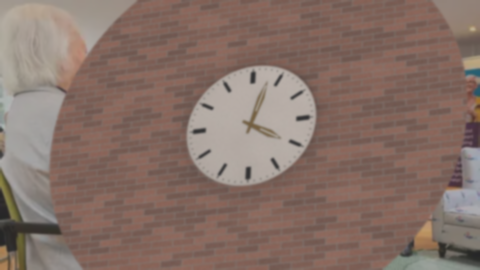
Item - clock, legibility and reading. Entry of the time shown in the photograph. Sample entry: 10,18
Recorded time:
4,03
